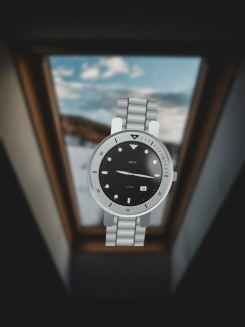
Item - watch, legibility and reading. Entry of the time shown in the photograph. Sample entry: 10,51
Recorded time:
9,16
